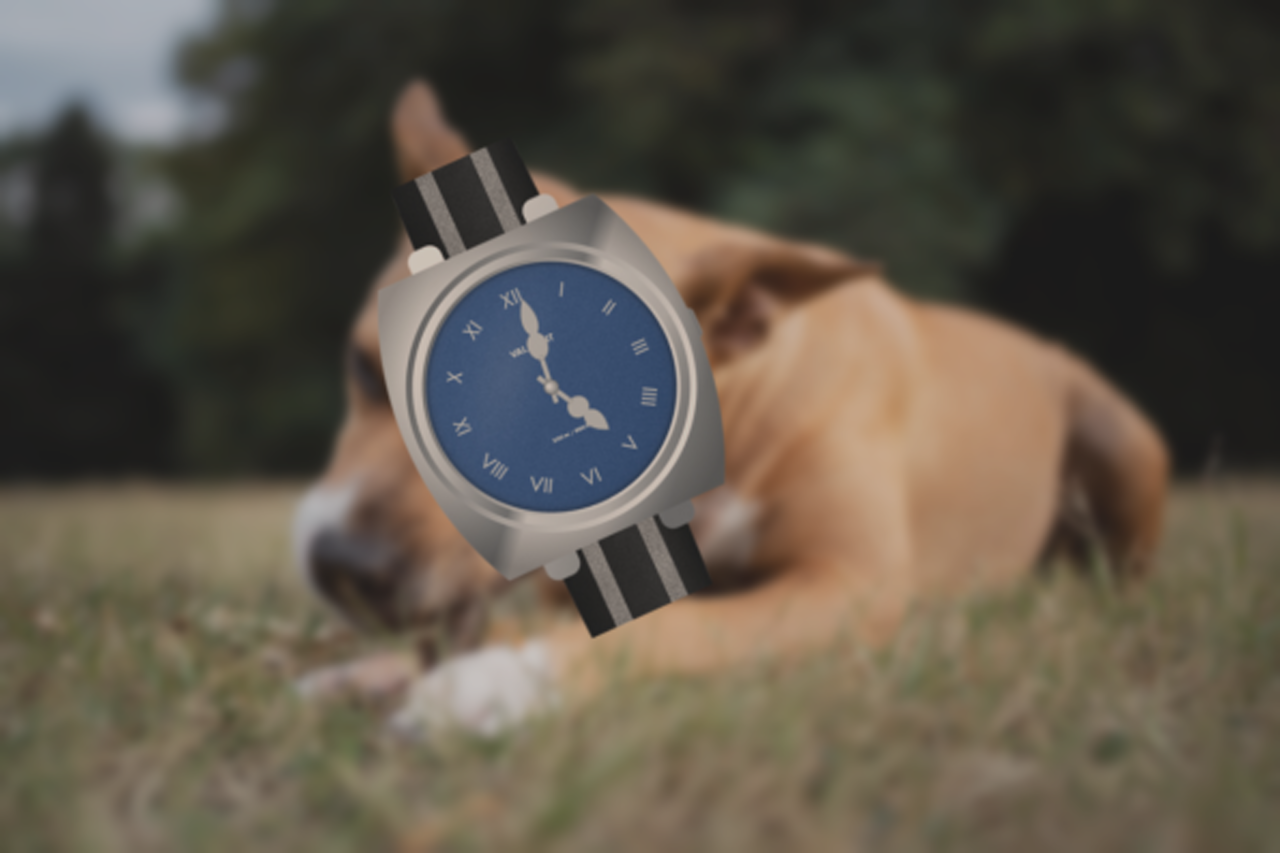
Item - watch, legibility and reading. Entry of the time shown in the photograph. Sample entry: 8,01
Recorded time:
5,01
